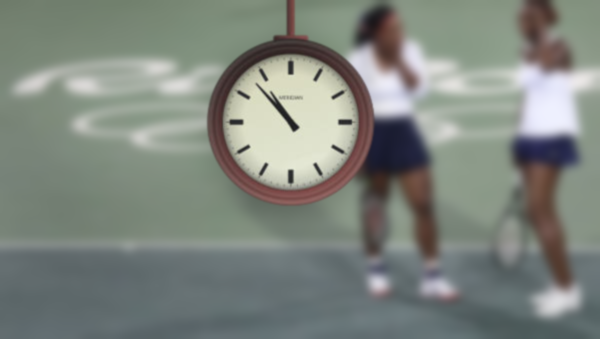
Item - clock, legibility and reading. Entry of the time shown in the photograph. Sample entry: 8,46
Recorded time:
10,53
